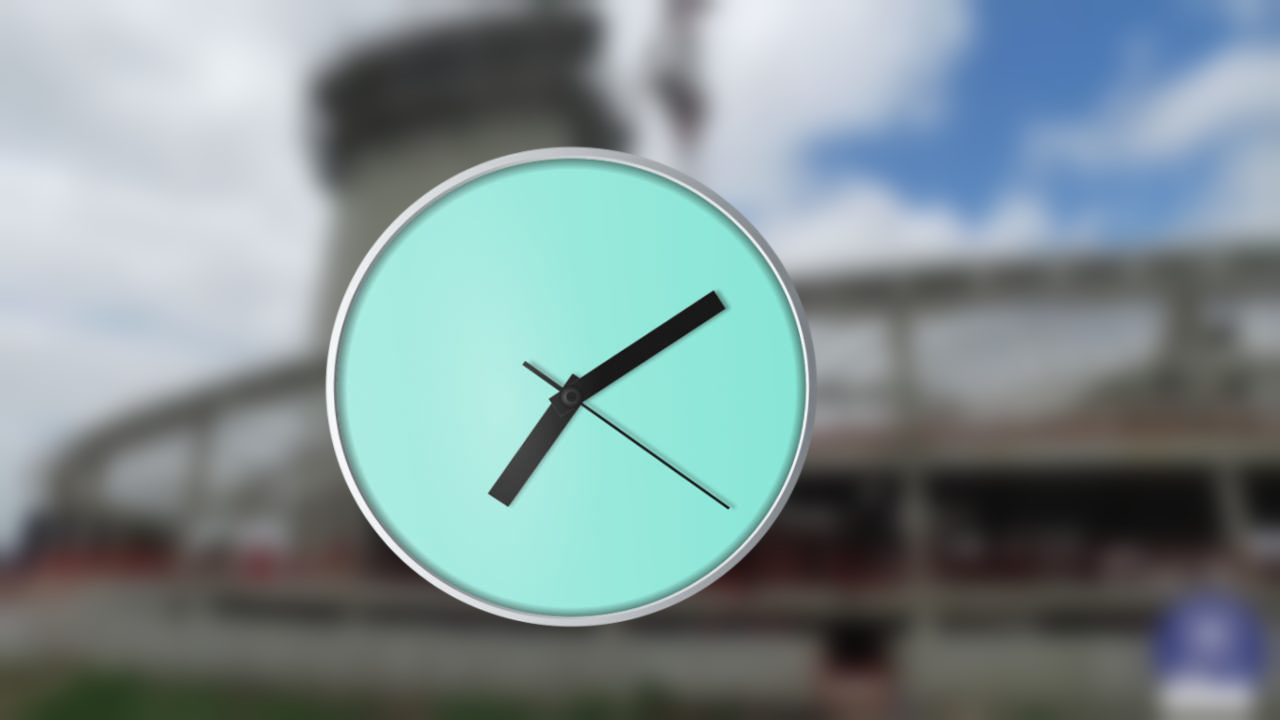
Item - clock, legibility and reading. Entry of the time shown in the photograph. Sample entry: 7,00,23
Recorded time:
7,09,21
